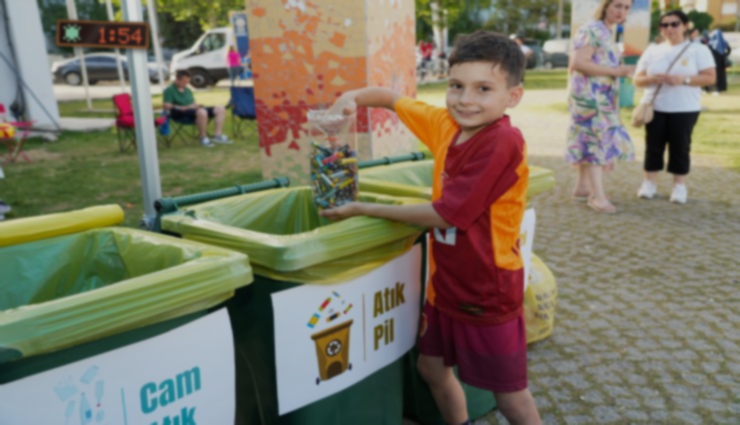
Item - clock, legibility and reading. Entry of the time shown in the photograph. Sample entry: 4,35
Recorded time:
1,54
